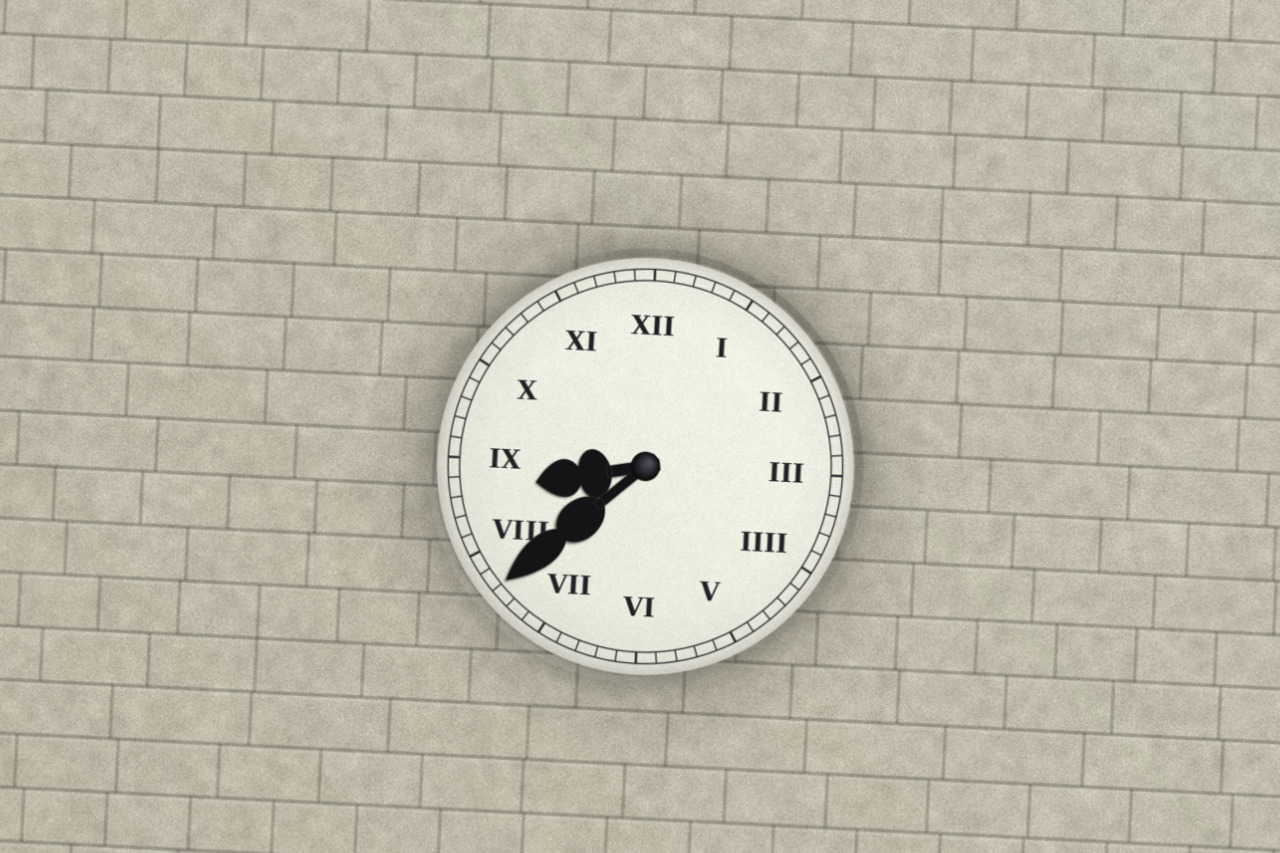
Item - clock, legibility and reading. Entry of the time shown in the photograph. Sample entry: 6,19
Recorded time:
8,38
